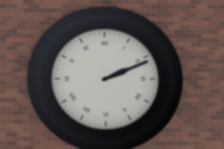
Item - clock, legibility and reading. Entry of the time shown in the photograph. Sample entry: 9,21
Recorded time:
2,11
